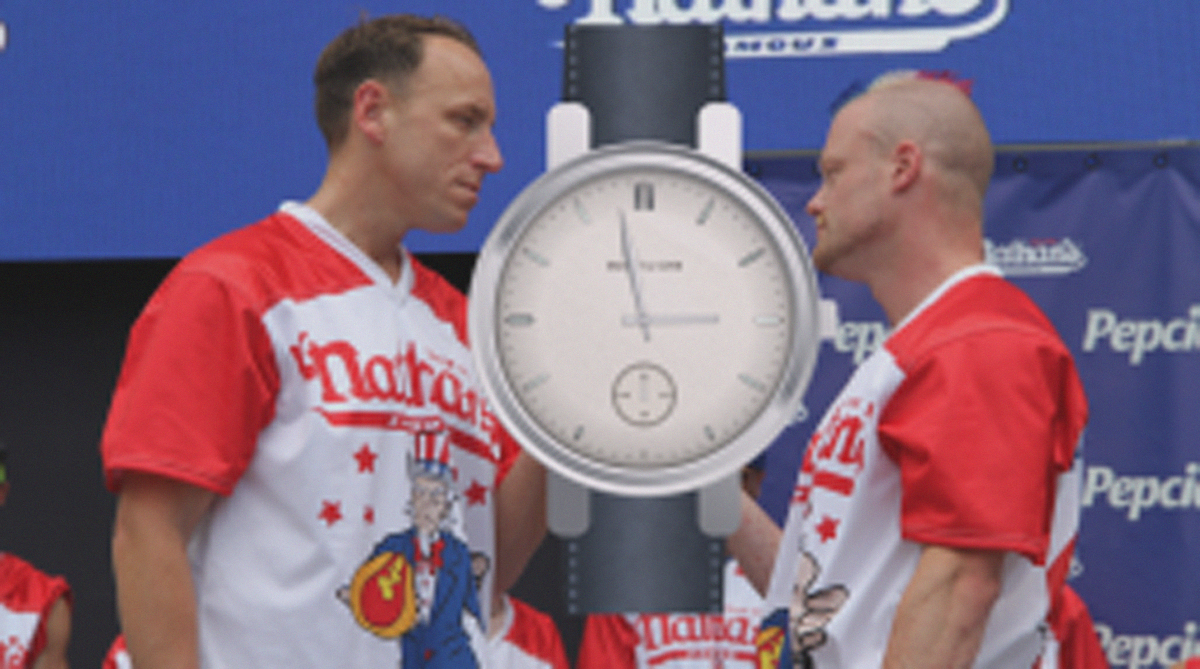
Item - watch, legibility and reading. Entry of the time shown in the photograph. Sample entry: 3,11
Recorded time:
2,58
